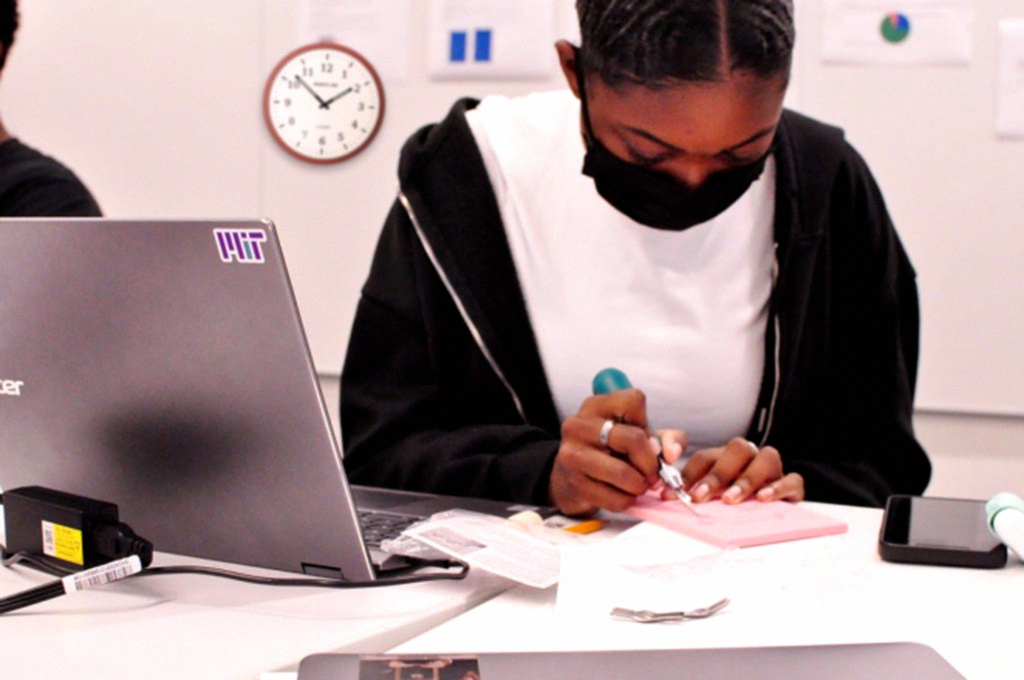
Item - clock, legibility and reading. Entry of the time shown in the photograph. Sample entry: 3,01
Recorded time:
1,52
